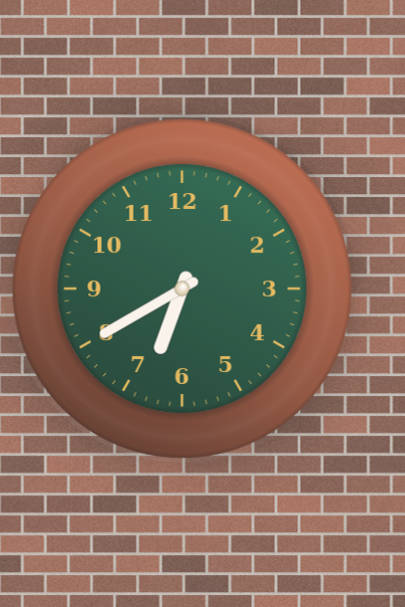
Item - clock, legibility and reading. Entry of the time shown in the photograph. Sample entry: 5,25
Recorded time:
6,40
